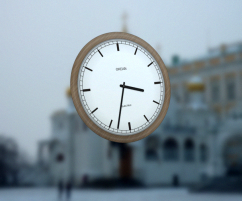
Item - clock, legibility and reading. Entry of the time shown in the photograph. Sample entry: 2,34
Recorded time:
3,33
